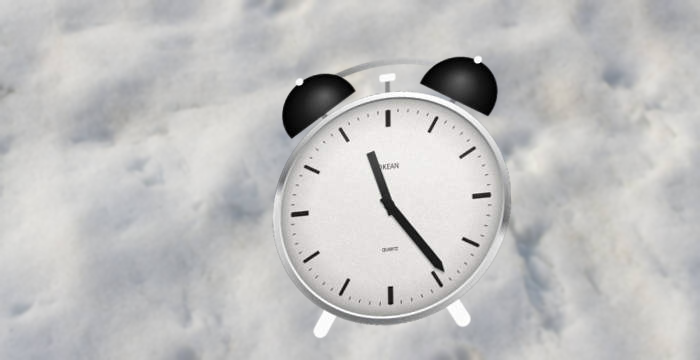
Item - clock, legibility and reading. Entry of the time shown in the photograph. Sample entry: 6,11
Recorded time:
11,24
